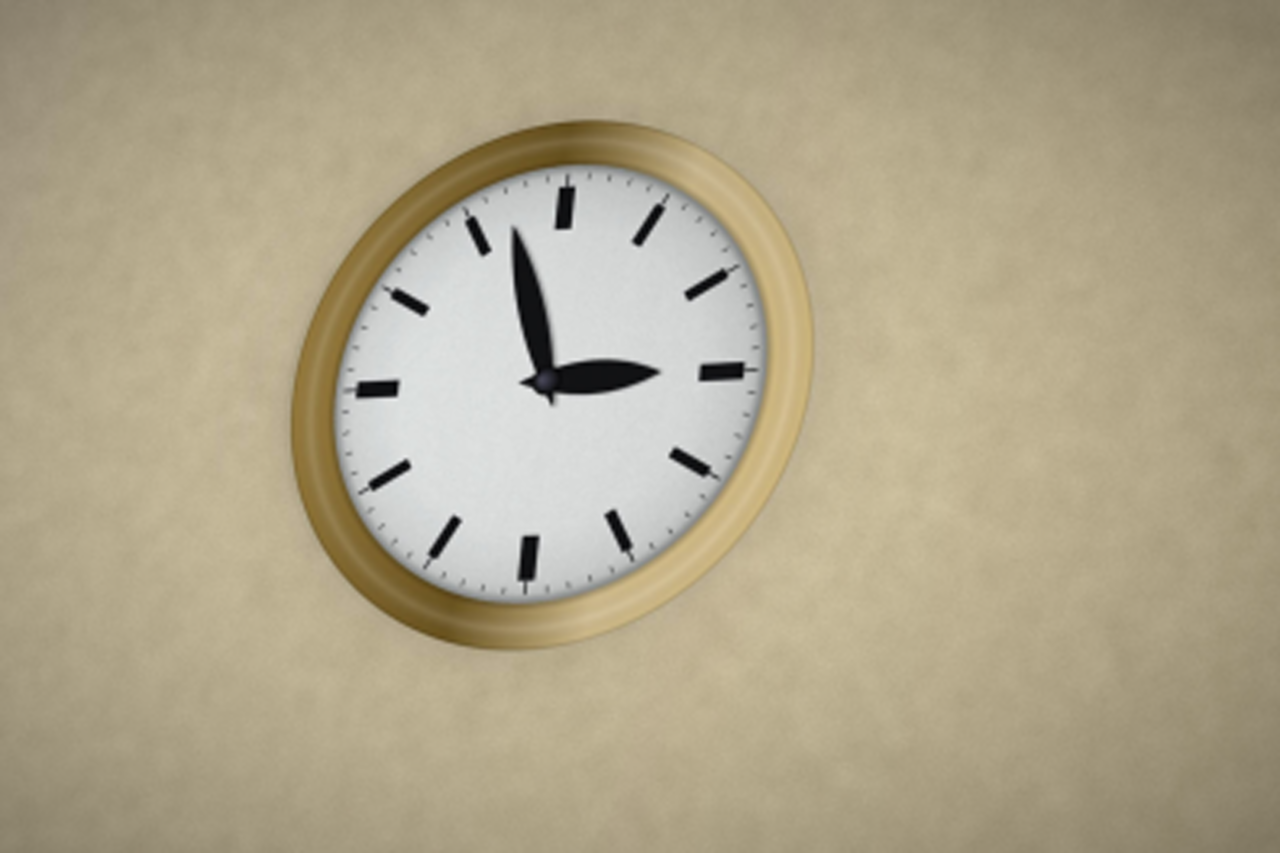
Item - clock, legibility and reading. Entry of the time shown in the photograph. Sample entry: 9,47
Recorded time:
2,57
